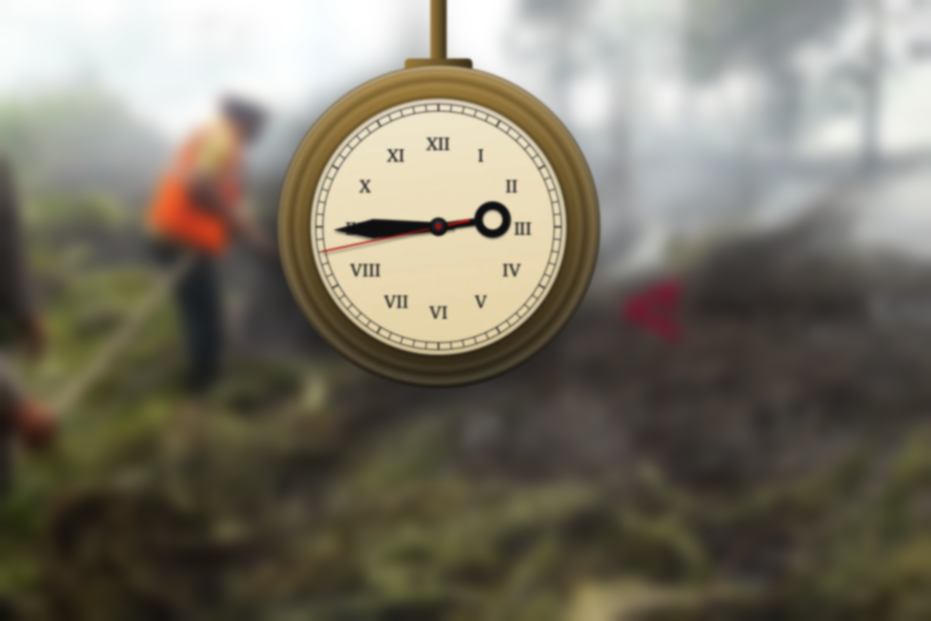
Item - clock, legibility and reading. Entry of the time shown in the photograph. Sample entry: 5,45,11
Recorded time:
2,44,43
